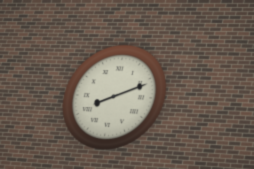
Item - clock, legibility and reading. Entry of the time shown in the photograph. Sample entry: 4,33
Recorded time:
8,11
